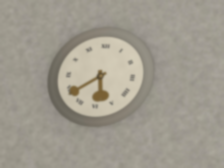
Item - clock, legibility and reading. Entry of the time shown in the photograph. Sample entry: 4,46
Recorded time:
5,39
